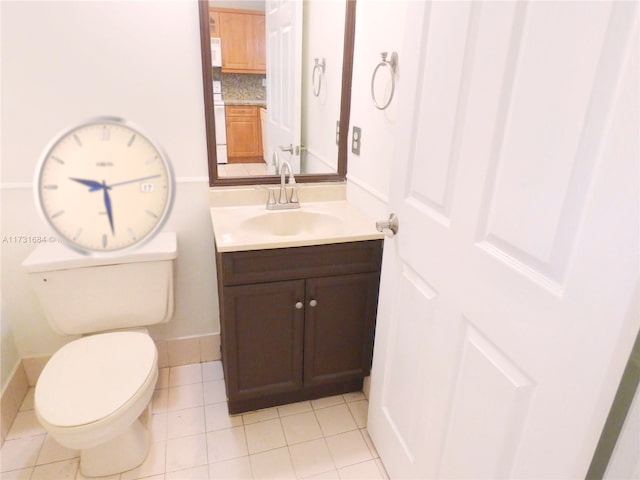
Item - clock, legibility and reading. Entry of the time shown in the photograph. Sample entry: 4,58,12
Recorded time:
9,28,13
